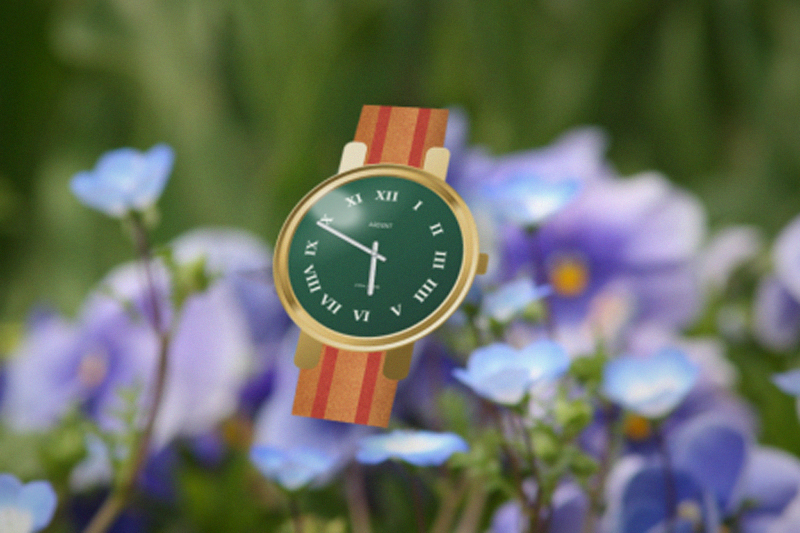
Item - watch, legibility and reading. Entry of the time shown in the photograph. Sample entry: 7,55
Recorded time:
5,49
